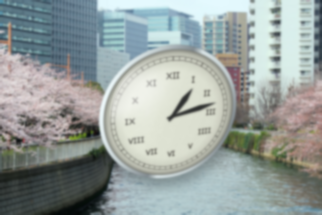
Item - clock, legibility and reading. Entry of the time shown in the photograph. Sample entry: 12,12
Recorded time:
1,13
